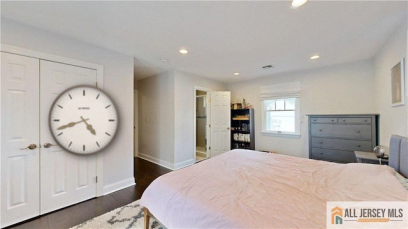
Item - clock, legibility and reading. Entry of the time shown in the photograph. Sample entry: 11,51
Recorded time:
4,42
